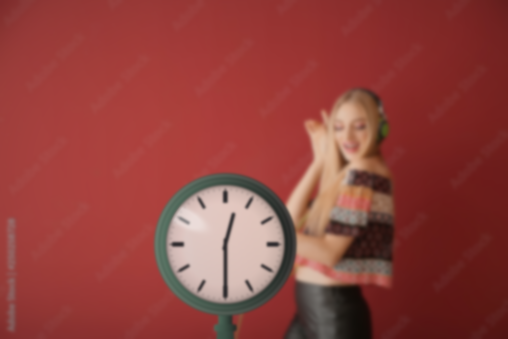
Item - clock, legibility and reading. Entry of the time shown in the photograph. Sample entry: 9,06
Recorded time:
12,30
